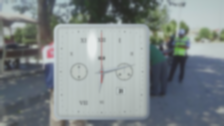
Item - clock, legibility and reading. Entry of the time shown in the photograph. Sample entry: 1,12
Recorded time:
6,13
